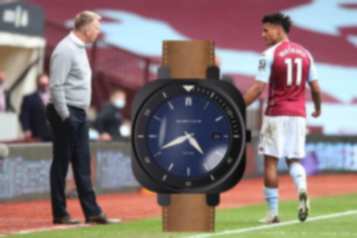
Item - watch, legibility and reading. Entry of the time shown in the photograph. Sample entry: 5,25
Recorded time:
4,41
